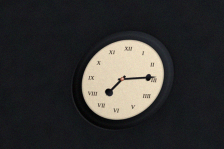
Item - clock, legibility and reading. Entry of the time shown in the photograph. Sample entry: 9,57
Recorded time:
7,14
